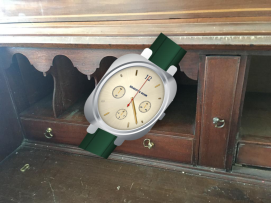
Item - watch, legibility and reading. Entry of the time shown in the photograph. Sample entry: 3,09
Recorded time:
4,22
